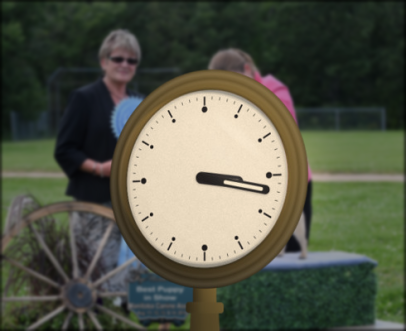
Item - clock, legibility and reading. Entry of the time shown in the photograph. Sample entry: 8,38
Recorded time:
3,17
